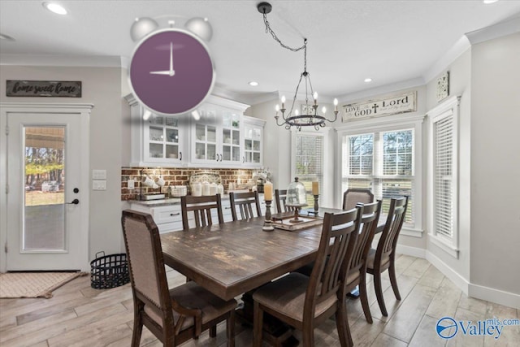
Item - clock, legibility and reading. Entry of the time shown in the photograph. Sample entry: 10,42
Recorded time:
9,00
